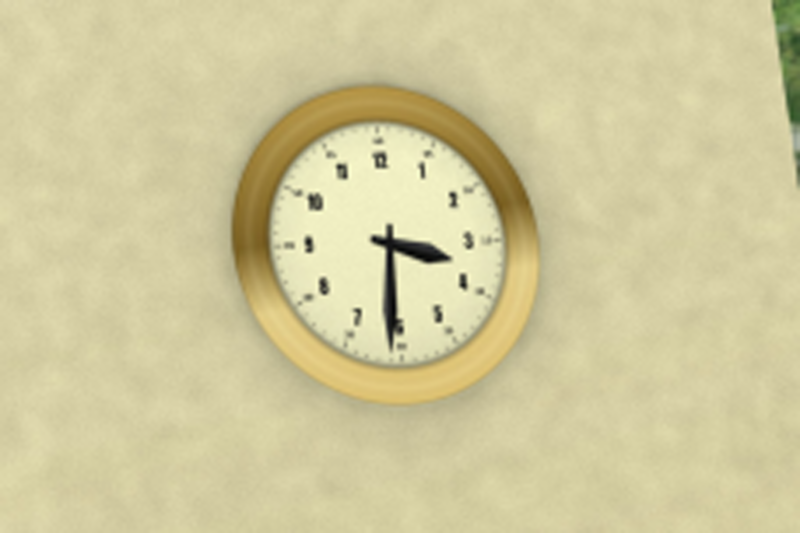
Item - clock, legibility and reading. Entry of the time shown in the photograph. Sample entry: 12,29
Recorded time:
3,31
